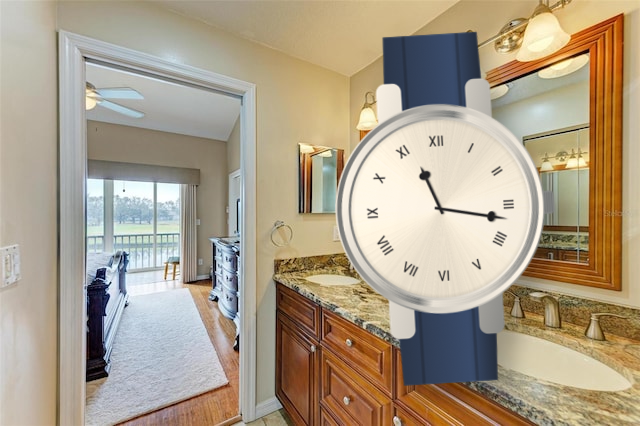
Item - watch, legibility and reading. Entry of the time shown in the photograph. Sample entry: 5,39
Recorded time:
11,17
